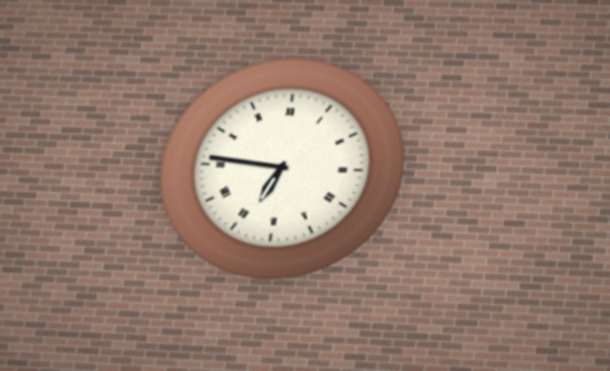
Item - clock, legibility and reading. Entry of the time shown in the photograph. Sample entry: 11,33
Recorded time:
6,46
